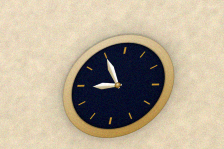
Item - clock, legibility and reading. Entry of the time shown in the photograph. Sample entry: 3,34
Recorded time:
8,55
